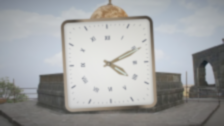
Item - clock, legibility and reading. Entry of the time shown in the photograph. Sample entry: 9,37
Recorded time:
4,11
